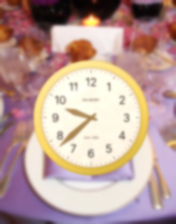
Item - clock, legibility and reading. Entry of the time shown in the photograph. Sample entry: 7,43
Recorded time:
9,38
